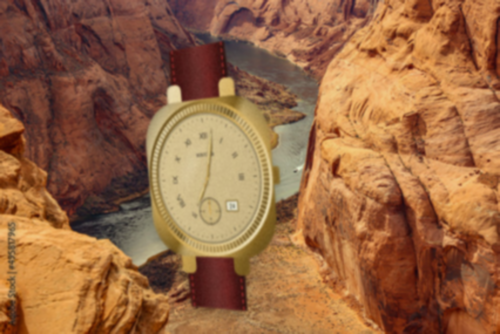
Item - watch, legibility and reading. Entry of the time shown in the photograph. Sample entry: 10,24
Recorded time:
7,02
